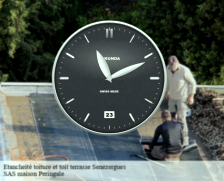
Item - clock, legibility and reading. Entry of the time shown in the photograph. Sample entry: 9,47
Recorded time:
11,11
